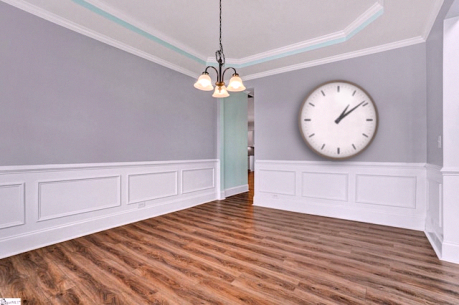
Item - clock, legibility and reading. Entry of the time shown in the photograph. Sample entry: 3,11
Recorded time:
1,09
